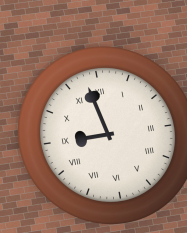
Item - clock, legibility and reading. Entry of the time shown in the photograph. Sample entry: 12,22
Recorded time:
8,58
